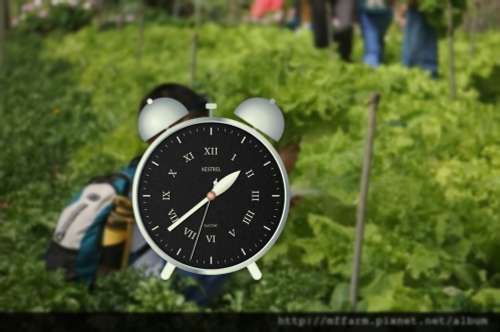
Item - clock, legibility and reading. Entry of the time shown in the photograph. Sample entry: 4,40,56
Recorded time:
1,38,33
